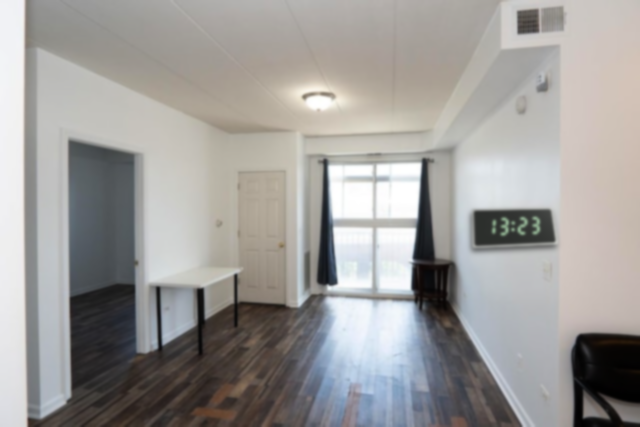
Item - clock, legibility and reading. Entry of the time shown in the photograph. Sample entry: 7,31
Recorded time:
13,23
